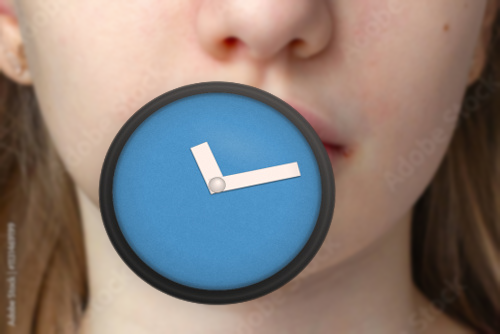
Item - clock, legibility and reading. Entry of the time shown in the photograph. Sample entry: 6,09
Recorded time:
11,13
